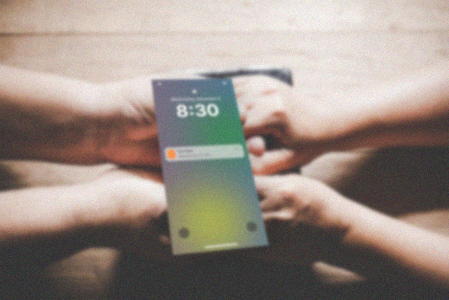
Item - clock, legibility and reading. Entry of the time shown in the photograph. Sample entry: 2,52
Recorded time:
8,30
